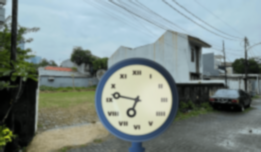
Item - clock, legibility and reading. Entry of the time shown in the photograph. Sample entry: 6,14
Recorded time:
6,47
